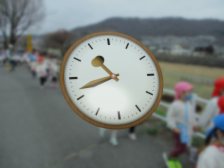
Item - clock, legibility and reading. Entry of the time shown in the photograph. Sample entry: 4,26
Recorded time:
10,42
